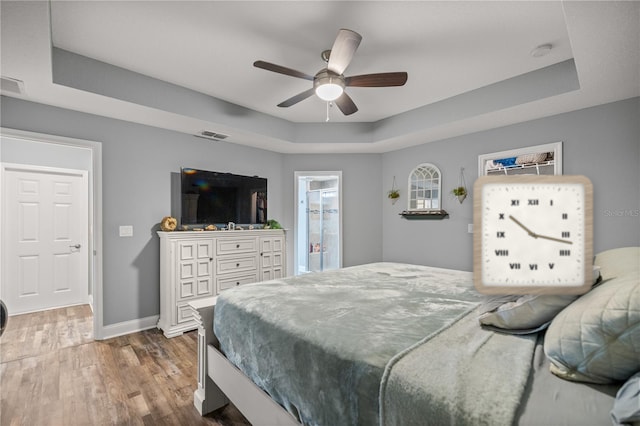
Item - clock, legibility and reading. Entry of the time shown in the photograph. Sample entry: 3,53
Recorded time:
10,17
